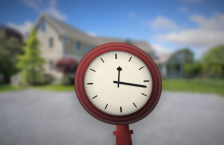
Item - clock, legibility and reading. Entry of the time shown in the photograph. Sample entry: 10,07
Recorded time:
12,17
